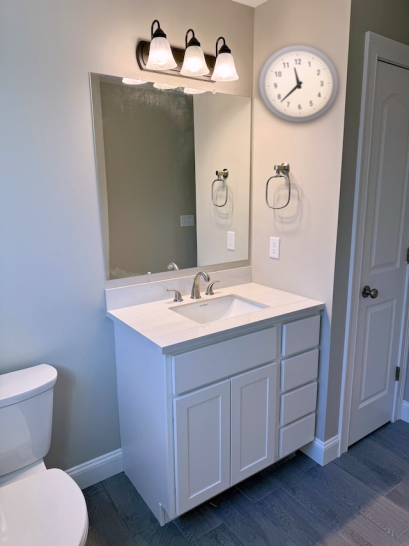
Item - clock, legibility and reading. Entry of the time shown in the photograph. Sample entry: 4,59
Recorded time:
11,38
